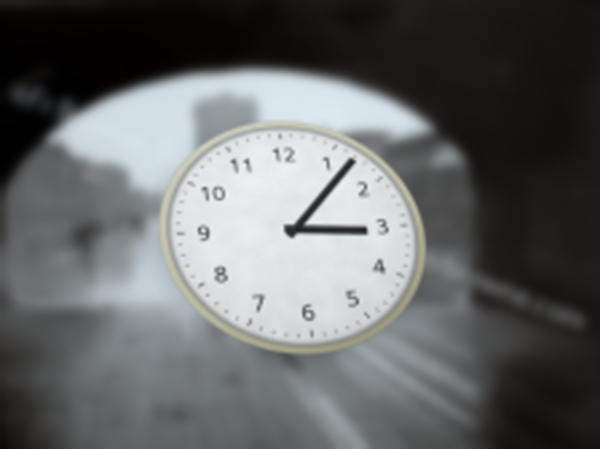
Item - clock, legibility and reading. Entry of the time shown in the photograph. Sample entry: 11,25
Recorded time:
3,07
